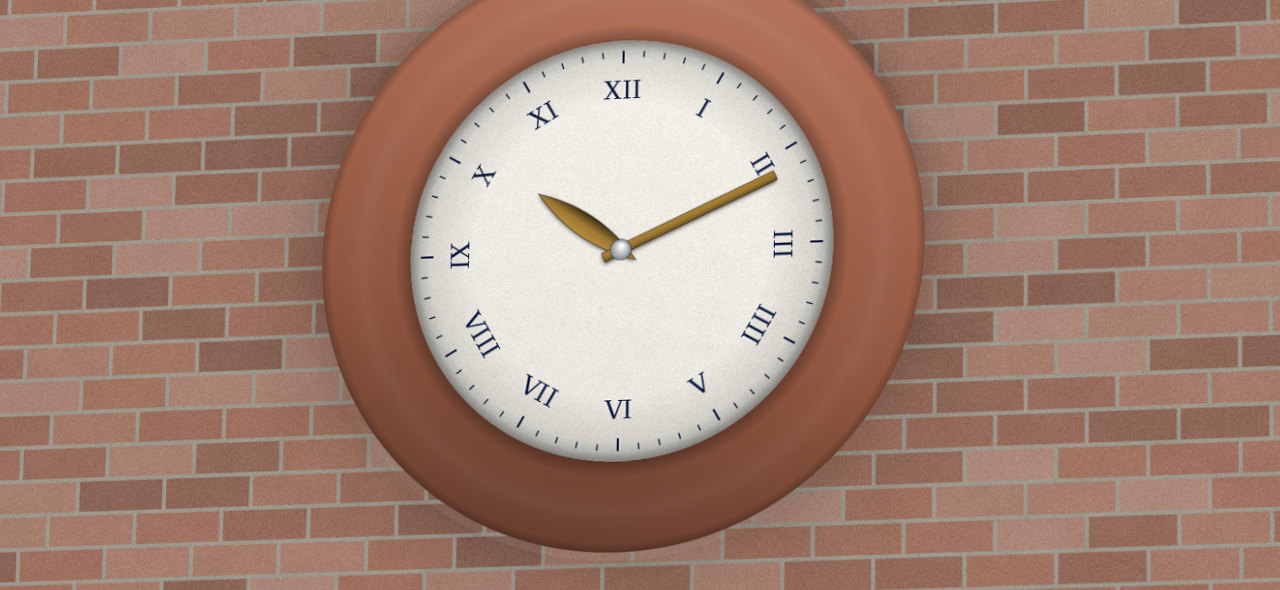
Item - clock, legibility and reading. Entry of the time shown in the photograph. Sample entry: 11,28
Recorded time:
10,11
